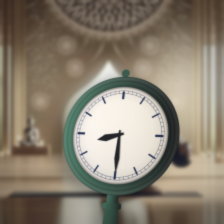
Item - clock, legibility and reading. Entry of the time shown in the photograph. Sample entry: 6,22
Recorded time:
8,30
